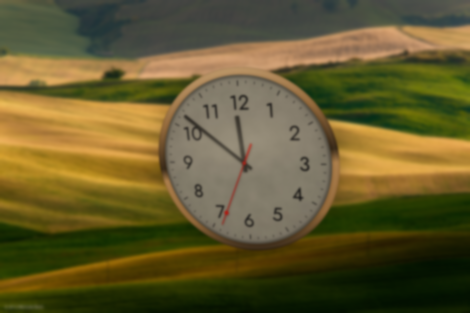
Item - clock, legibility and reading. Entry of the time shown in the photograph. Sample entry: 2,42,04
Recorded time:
11,51,34
